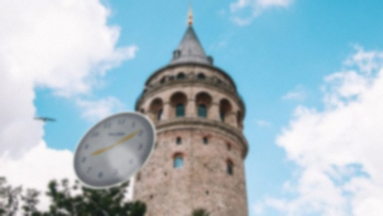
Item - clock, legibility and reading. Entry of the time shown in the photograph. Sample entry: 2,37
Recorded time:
8,09
